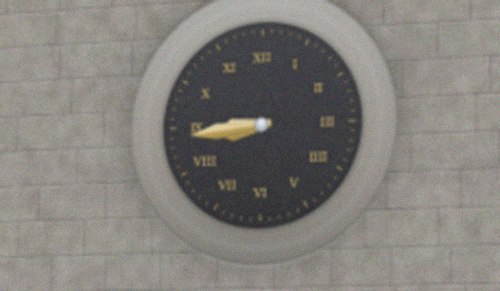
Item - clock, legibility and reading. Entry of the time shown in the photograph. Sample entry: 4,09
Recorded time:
8,44
